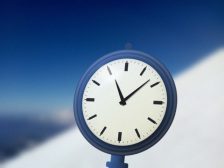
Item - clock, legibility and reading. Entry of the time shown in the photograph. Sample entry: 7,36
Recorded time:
11,08
